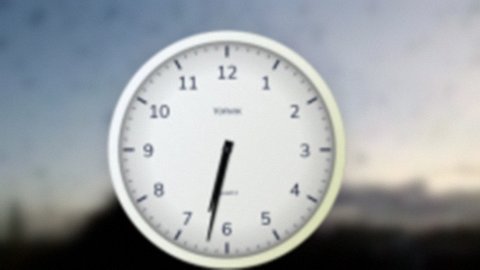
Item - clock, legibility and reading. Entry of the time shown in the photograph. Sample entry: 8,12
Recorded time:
6,32
